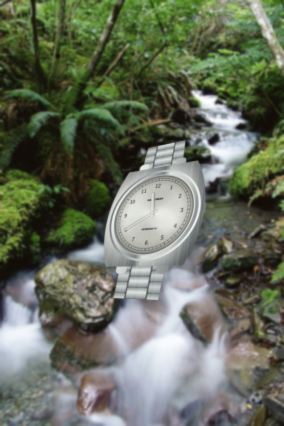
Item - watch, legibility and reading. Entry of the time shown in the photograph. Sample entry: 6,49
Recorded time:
11,40
